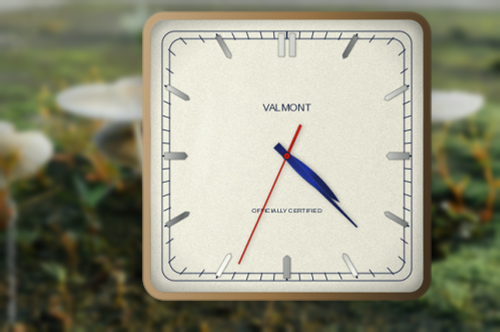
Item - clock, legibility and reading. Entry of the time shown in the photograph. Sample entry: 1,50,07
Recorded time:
4,22,34
